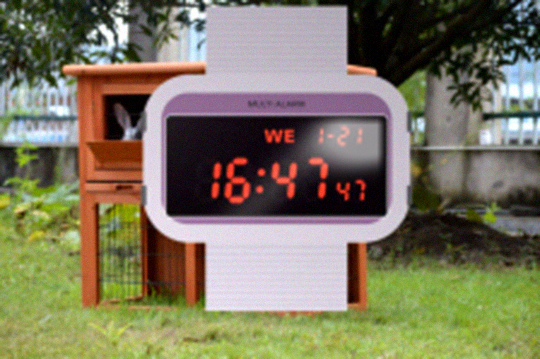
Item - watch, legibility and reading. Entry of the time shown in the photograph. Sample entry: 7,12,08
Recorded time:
16,47,47
